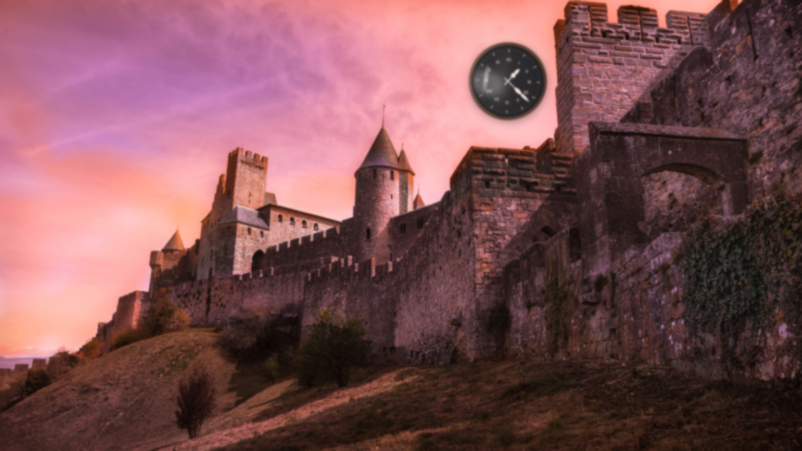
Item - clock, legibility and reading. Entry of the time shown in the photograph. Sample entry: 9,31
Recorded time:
1,22
